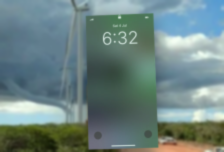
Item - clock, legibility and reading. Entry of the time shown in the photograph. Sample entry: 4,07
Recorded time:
6,32
